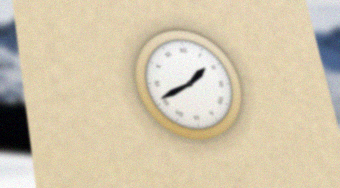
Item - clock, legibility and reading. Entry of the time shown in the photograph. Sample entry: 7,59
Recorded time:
1,41
